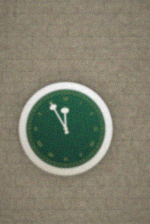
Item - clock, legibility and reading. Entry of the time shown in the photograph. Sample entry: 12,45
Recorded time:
11,55
